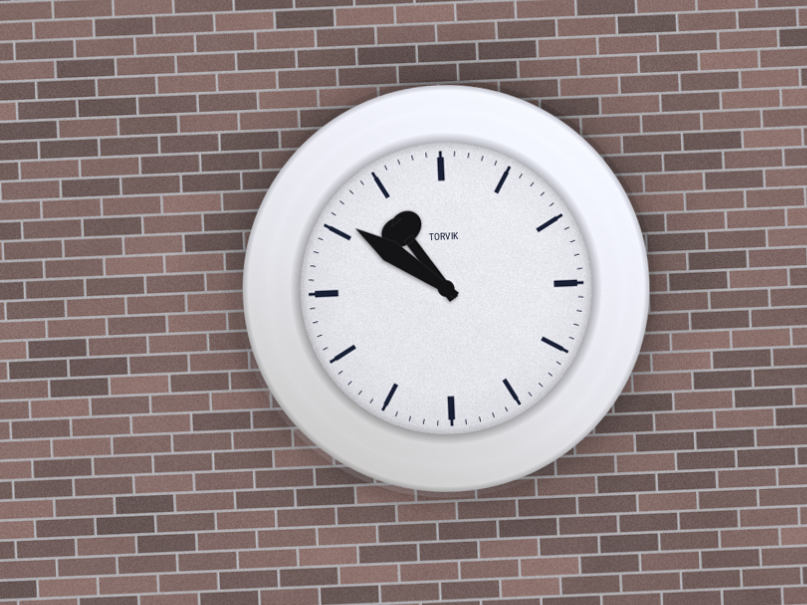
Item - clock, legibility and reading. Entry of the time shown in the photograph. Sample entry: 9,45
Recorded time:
10,51
